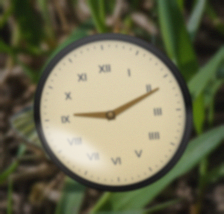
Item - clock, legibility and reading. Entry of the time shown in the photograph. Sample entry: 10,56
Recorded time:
9,11
